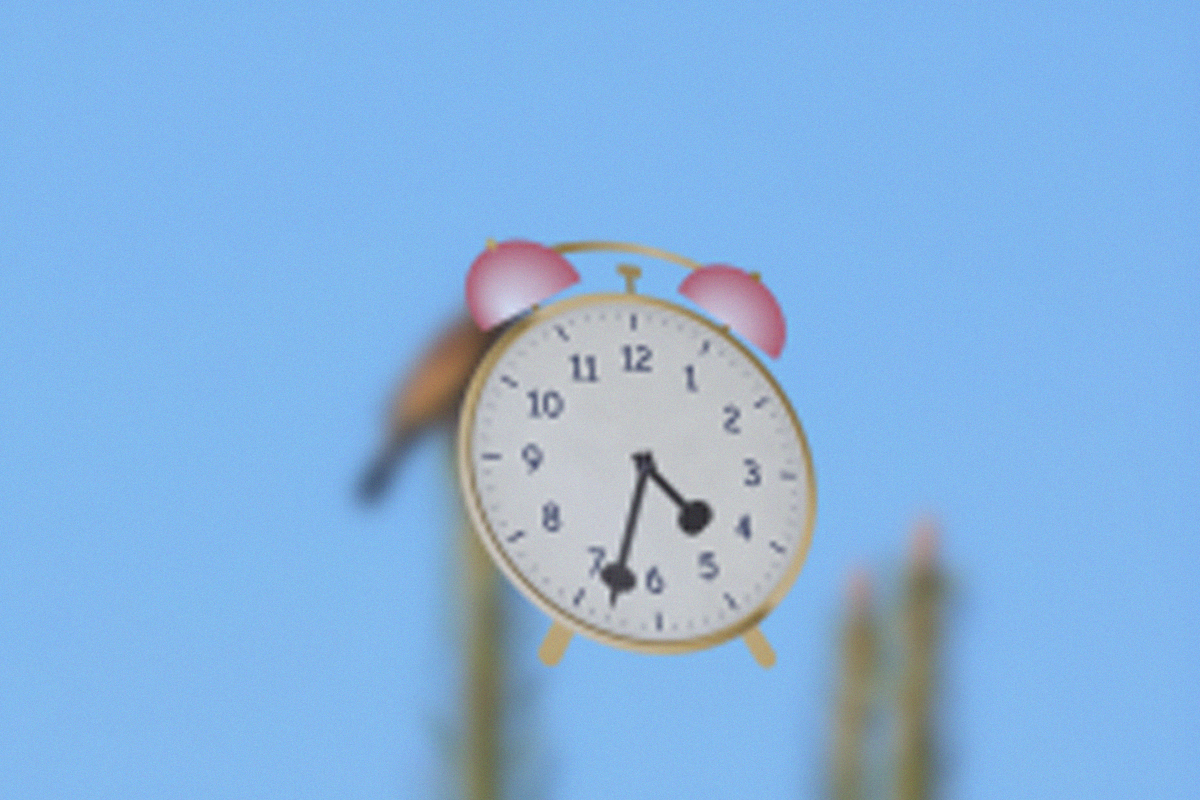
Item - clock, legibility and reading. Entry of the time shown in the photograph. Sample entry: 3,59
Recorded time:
4,33
